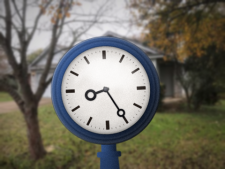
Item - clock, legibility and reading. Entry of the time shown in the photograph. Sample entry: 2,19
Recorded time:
8,25
